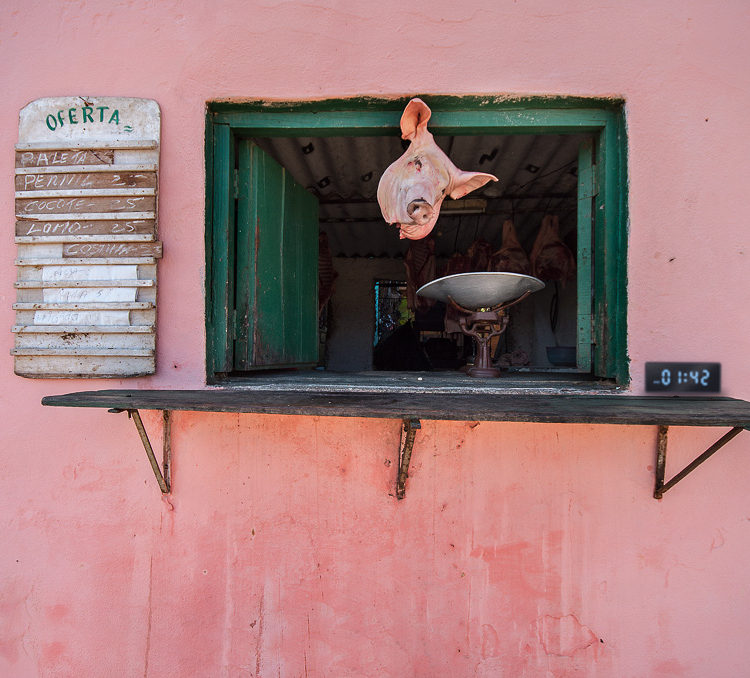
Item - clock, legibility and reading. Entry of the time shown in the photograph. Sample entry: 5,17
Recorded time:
1,42
